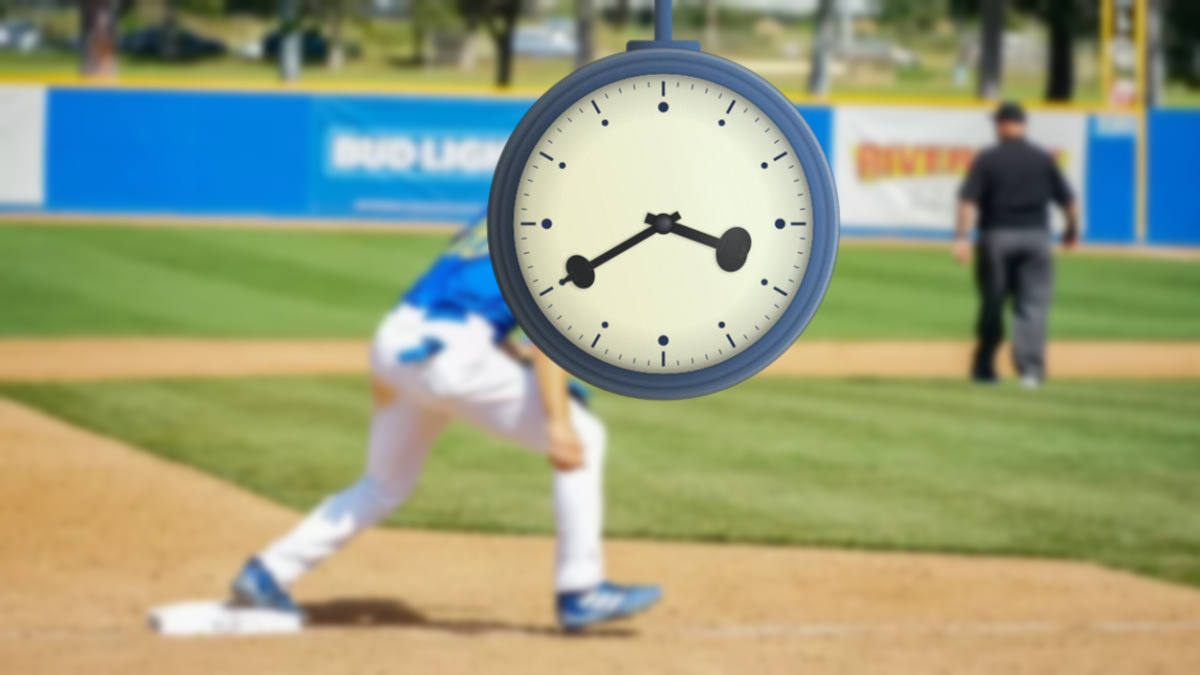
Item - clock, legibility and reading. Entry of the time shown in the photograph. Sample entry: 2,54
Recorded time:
3,40
